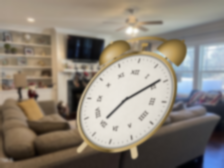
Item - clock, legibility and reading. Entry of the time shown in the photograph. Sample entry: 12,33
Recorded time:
7,09
